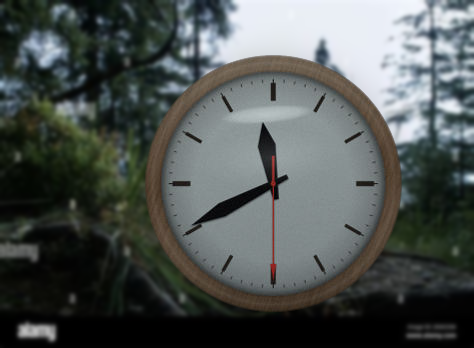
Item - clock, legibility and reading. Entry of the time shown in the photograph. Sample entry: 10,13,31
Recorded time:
11,40,30
